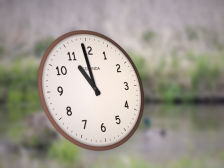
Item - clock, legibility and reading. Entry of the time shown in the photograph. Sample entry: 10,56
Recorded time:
10,59
